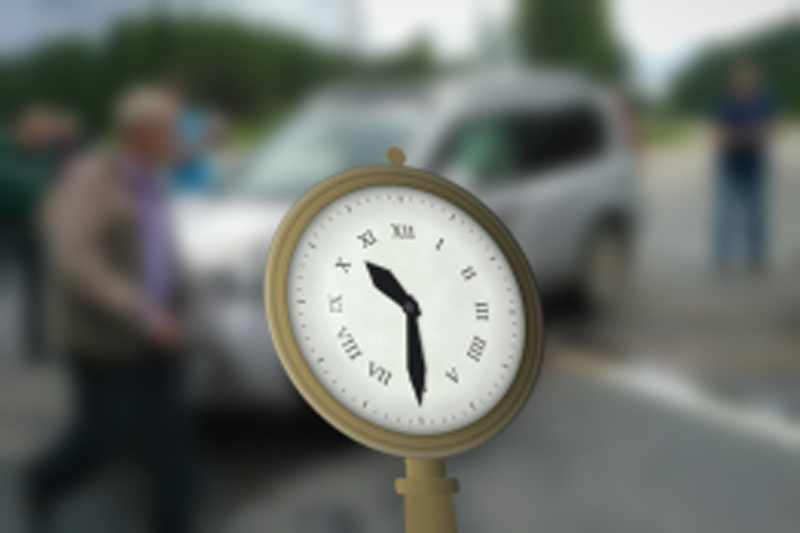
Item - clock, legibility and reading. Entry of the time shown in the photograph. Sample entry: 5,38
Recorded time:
10,30
